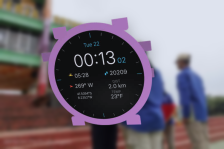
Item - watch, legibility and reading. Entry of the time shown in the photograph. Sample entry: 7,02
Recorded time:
0,13
